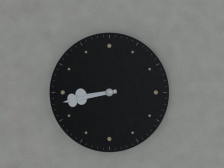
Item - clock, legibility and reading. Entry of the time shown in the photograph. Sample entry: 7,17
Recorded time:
8,43
